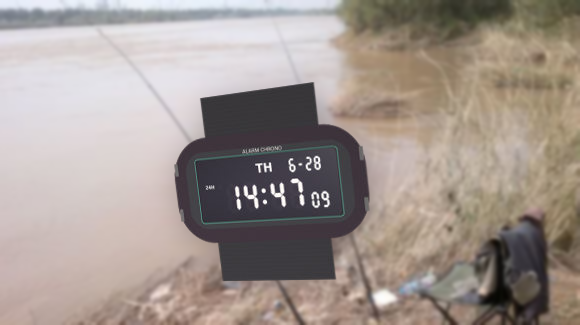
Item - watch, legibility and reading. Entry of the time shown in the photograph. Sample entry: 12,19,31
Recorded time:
14,47,09
